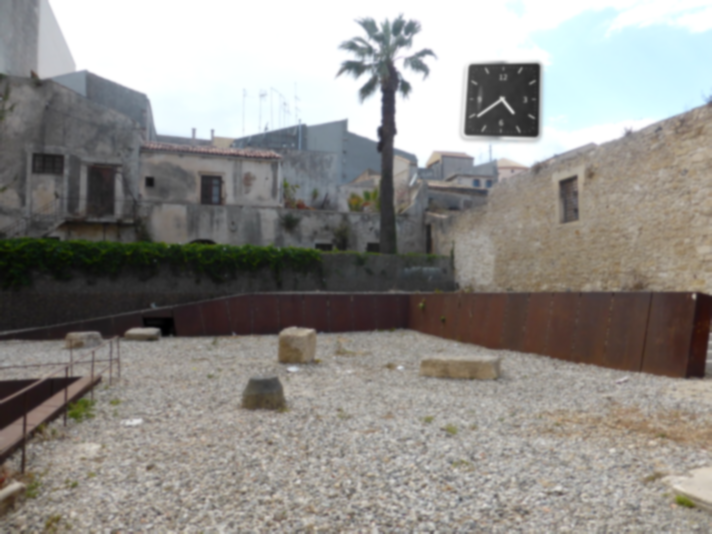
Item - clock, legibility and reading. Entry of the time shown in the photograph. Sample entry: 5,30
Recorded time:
4,39
